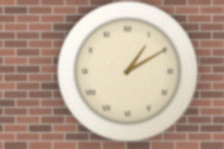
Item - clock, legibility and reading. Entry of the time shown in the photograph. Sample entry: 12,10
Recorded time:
1,10
